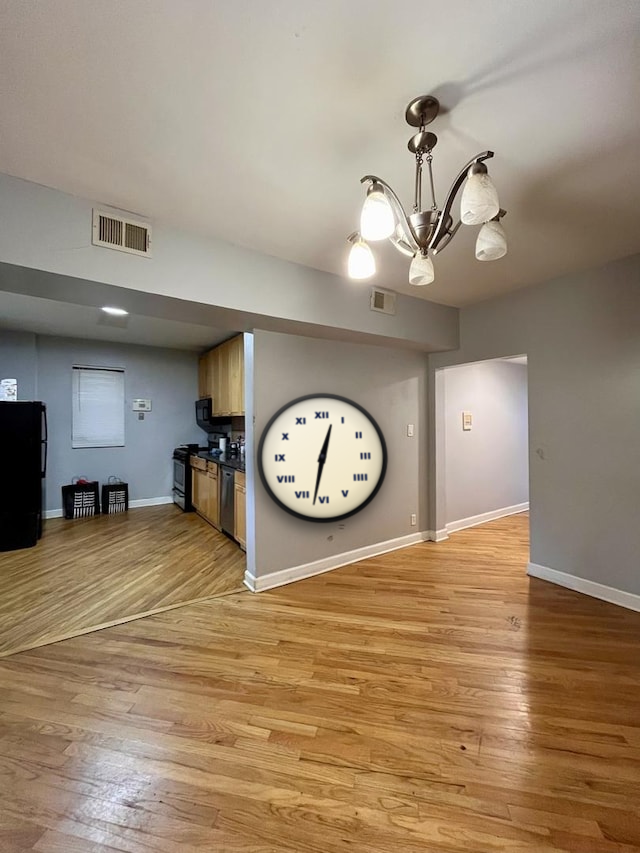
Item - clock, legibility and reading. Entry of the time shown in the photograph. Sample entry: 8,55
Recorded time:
12,32
